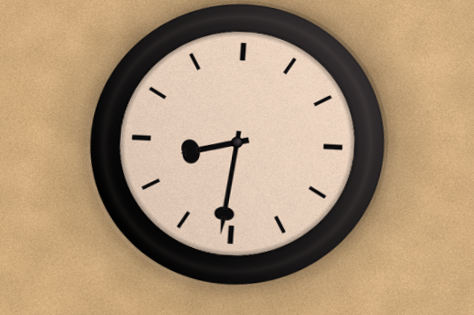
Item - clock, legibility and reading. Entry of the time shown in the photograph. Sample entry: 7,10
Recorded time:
8,31
